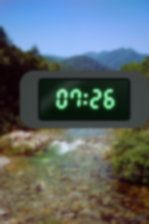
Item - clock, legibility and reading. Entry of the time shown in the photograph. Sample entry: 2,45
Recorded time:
7,26
